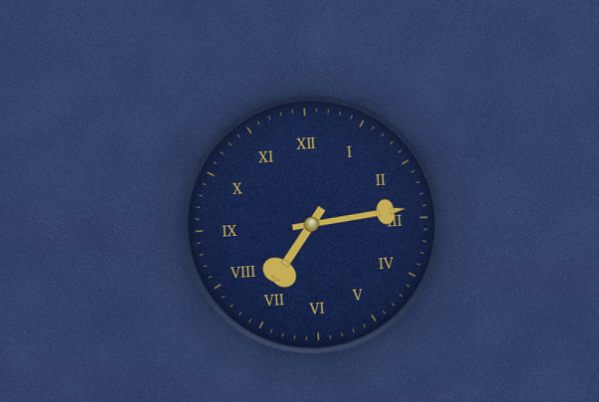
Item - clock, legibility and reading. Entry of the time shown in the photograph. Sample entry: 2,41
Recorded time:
7,14
